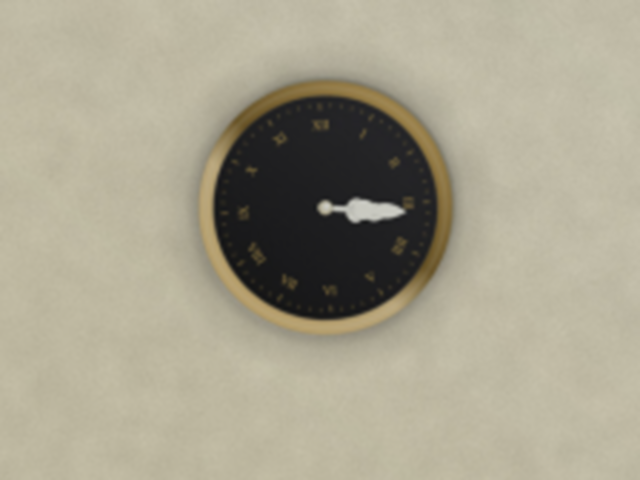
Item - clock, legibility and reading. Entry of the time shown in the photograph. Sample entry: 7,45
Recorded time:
3,16
